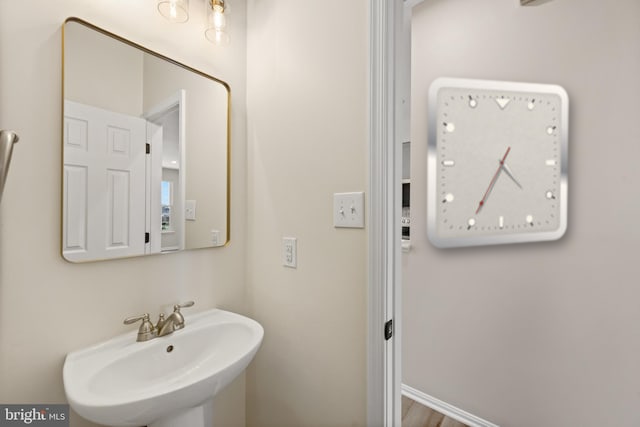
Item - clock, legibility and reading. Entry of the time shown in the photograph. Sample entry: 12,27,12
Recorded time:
4,34,35
